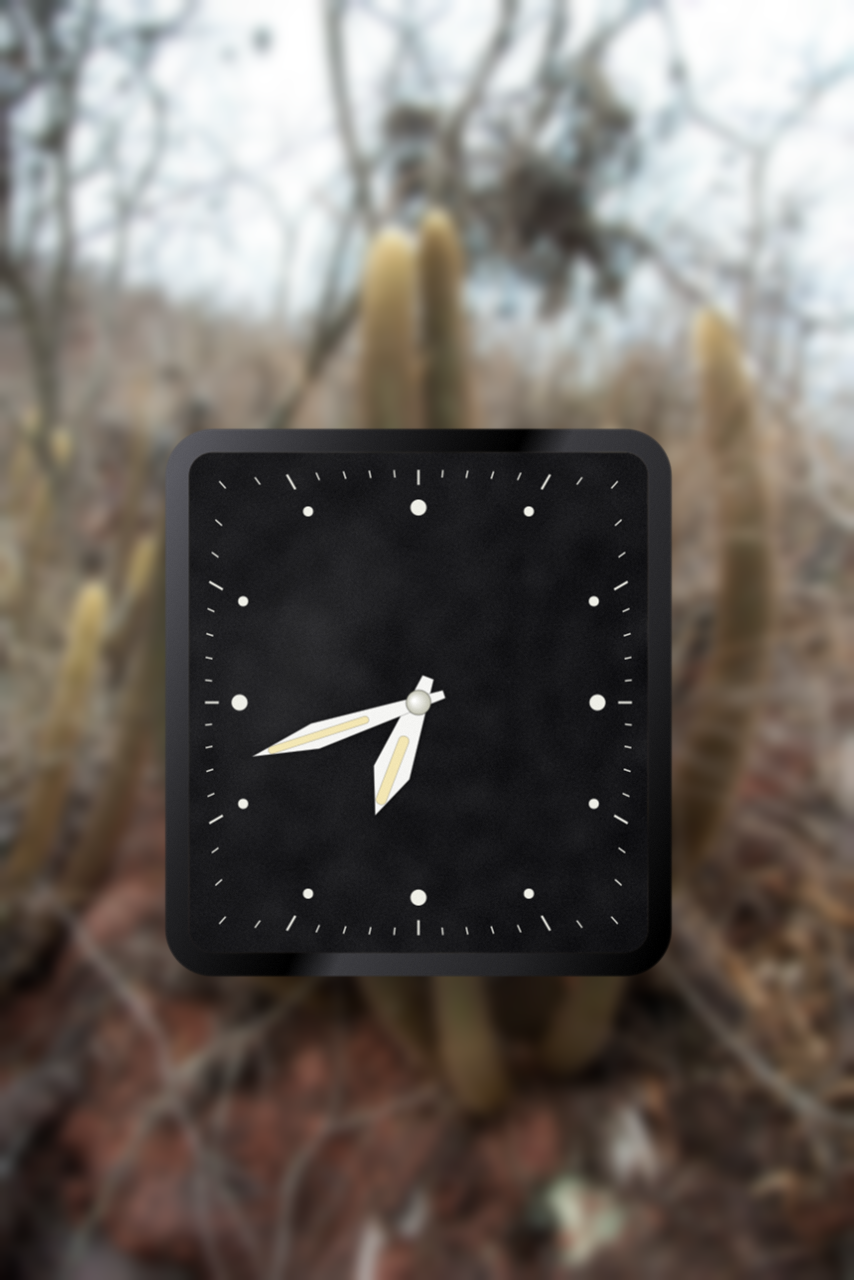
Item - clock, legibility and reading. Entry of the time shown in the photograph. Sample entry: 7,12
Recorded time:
6,42
